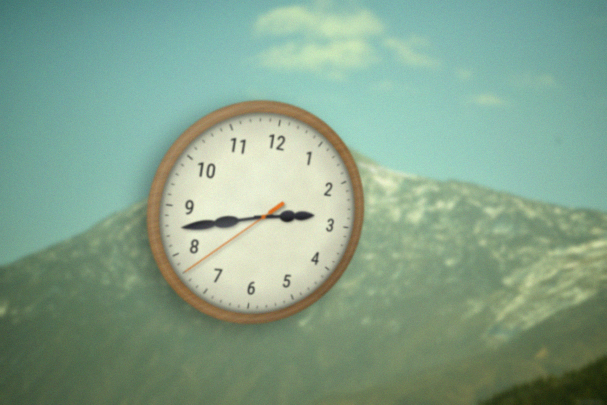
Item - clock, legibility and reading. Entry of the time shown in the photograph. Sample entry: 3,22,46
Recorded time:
2,42,38
